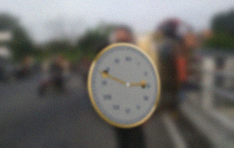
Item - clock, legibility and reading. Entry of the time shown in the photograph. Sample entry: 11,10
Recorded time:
2,48
